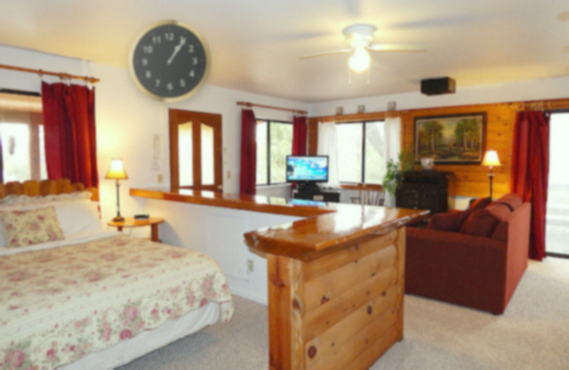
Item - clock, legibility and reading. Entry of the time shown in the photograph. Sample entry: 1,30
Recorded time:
1,06
